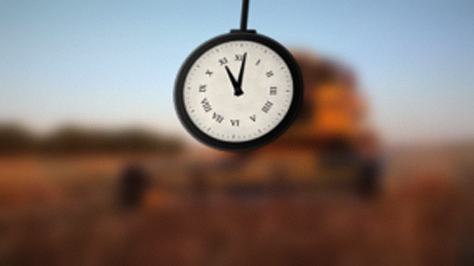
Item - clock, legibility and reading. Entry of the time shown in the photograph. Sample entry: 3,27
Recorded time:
11,01
